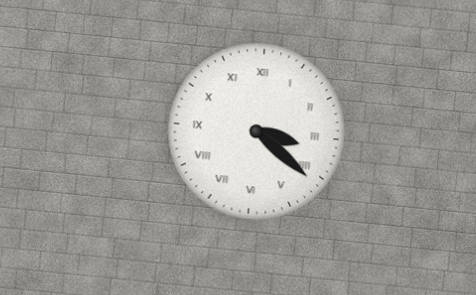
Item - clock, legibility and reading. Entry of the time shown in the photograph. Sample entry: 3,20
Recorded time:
3,21
